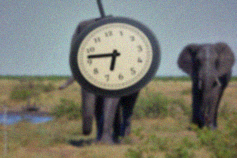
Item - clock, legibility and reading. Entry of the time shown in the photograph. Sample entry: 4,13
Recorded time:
6,47
